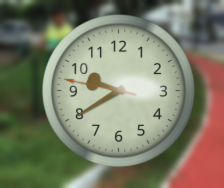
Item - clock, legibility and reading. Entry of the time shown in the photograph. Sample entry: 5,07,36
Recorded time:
9,39,47
